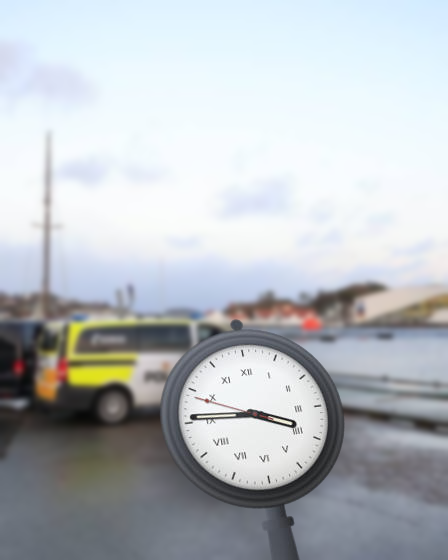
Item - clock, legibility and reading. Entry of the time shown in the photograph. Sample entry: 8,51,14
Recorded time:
3,45,49
